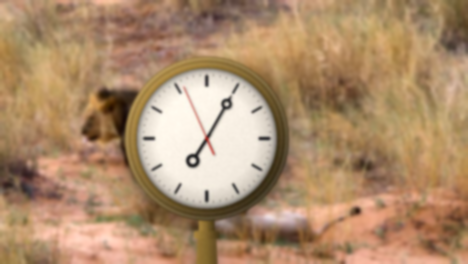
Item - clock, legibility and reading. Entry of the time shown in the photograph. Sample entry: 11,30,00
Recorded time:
7,04,56
